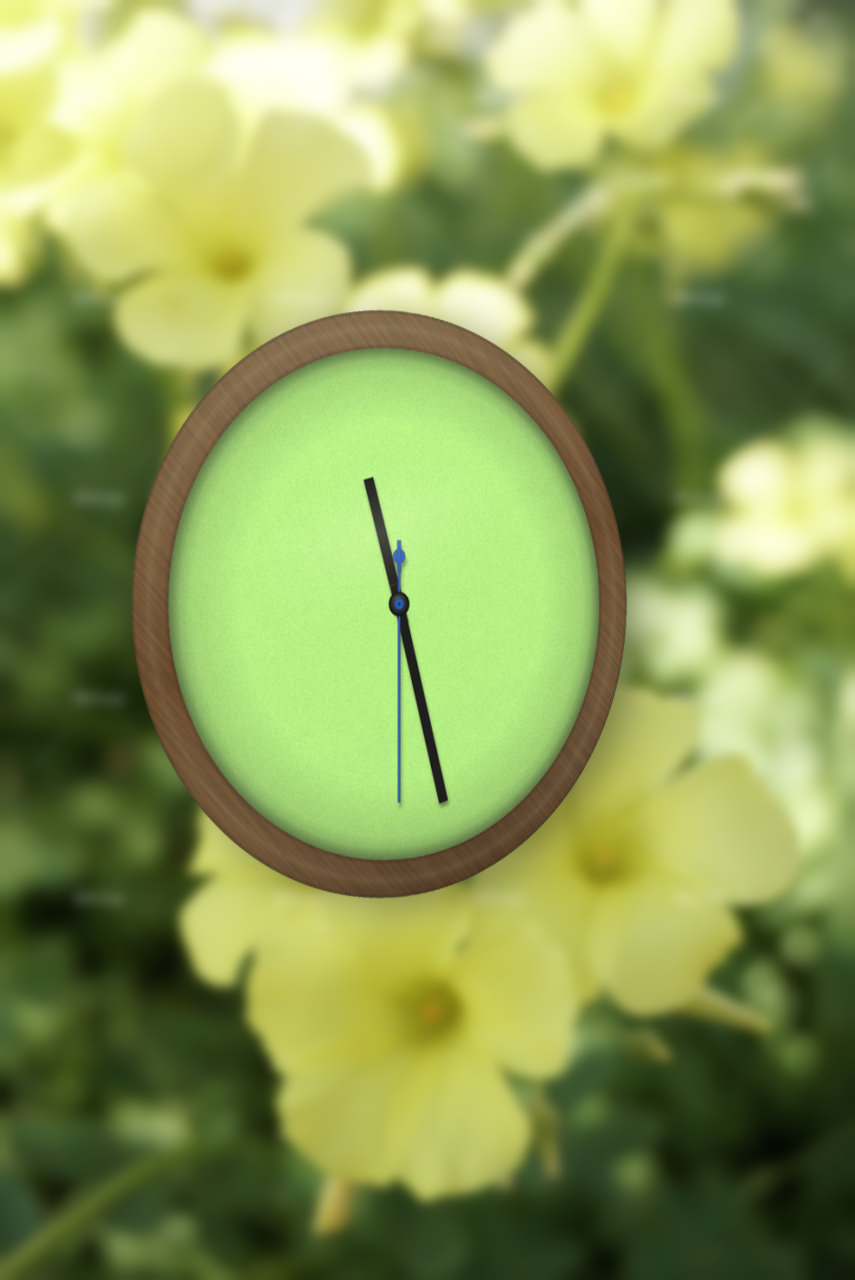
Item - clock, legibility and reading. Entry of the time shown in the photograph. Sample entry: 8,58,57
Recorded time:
11,27,30
